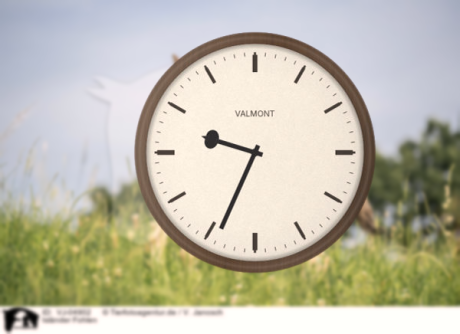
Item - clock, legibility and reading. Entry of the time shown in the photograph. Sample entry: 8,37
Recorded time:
9,34
